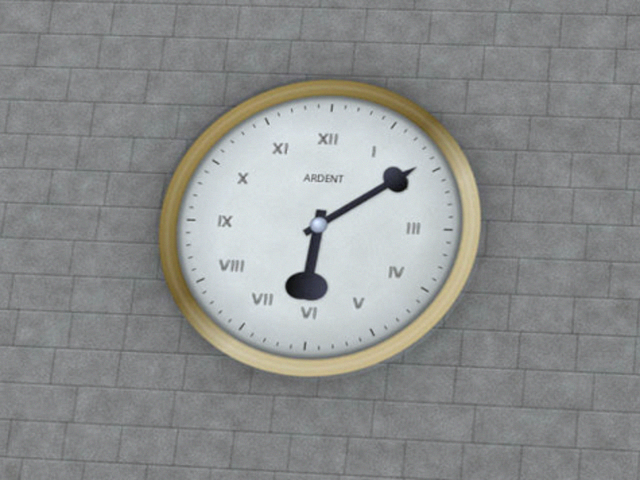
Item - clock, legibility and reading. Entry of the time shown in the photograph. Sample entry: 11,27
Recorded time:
6,09
